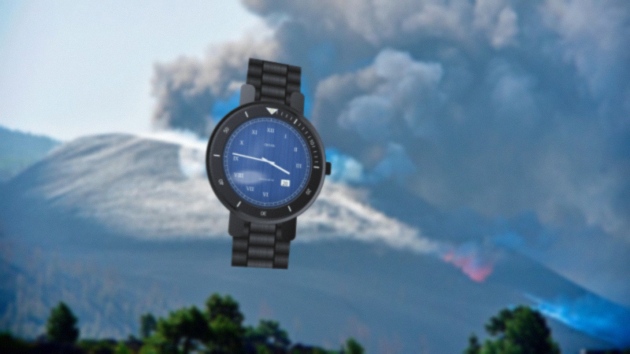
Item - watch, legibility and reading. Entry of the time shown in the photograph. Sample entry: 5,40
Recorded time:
3,46
